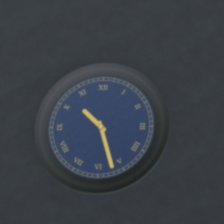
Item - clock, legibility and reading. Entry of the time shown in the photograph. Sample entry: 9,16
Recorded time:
10,27
